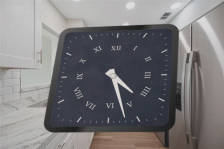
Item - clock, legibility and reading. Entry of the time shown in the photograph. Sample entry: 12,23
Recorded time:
4,27
